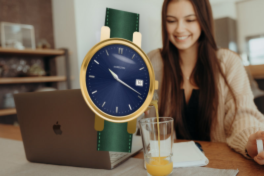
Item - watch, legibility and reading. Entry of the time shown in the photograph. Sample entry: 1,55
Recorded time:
10,19
